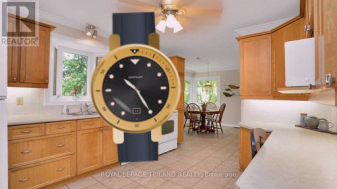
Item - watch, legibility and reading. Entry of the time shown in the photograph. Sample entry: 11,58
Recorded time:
10,25
